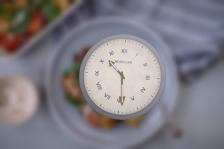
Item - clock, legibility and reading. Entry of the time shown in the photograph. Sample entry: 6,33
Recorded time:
10,29
